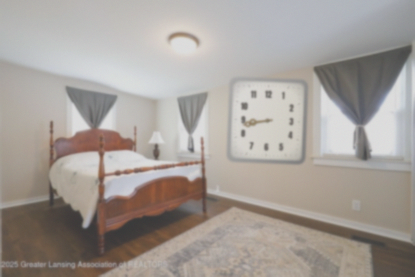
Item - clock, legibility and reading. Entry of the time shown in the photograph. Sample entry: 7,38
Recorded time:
8,43
